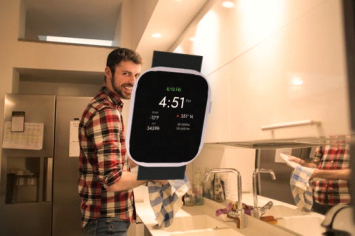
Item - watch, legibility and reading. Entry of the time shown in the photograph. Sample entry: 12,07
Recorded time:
4,51
